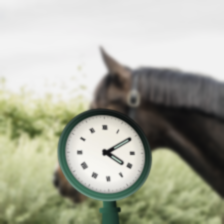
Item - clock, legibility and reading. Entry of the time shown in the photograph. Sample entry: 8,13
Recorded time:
4,10
